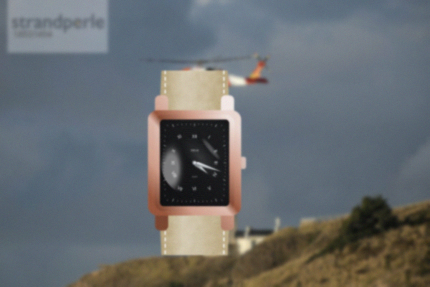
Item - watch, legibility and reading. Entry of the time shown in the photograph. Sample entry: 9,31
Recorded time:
4,18
